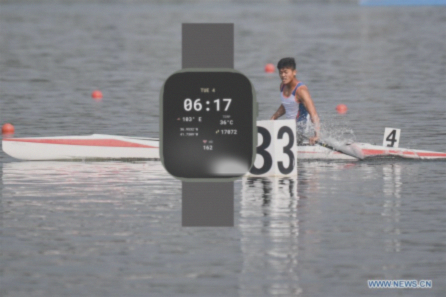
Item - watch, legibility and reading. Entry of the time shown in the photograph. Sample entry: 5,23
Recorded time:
6,17
